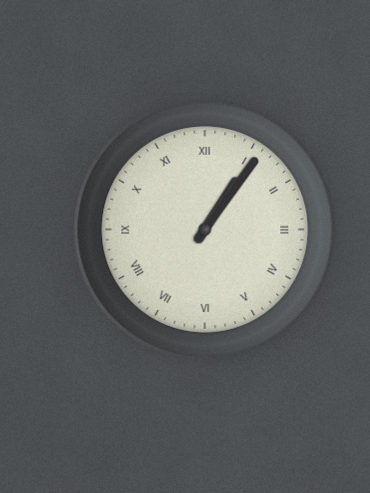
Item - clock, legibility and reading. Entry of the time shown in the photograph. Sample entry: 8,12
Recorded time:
1,06
